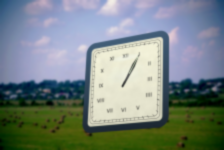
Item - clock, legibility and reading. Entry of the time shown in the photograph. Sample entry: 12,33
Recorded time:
1,05
